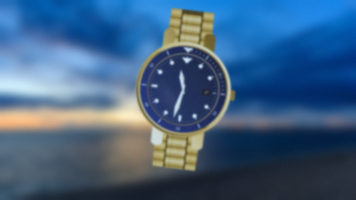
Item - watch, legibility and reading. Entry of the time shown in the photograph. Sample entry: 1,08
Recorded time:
11,32
